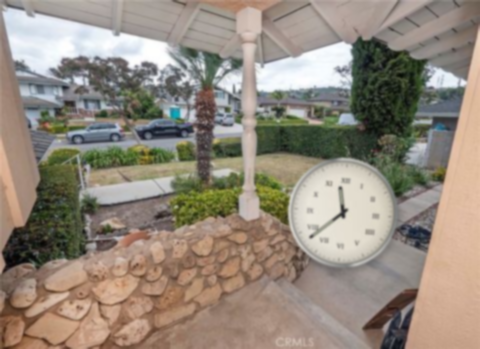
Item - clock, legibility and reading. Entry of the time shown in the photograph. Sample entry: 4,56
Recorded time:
11,38
